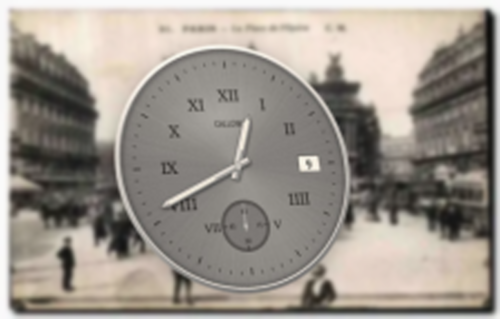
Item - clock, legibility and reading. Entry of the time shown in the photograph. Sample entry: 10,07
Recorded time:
12,41
